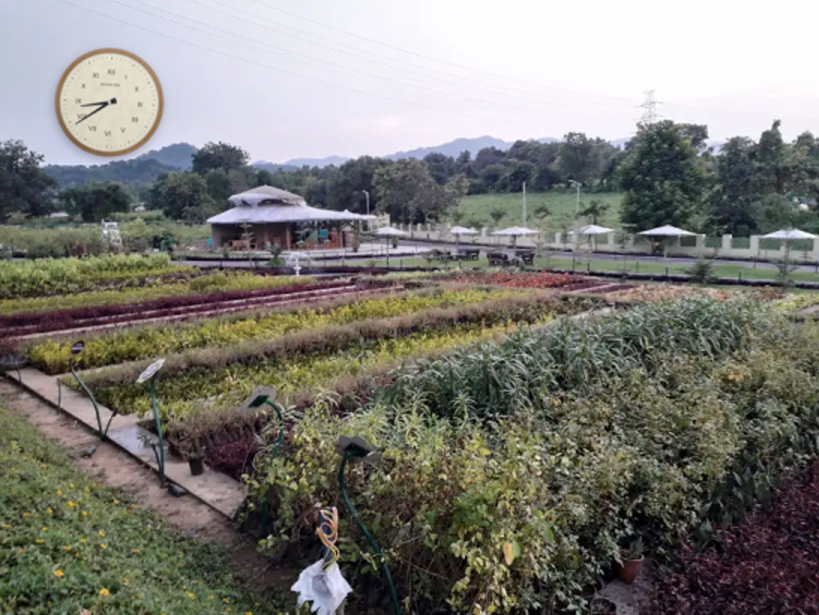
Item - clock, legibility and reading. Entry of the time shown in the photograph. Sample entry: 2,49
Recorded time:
8,39
